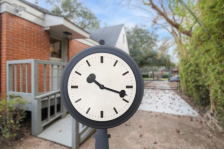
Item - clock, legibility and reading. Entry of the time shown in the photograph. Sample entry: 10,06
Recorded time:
10,18
